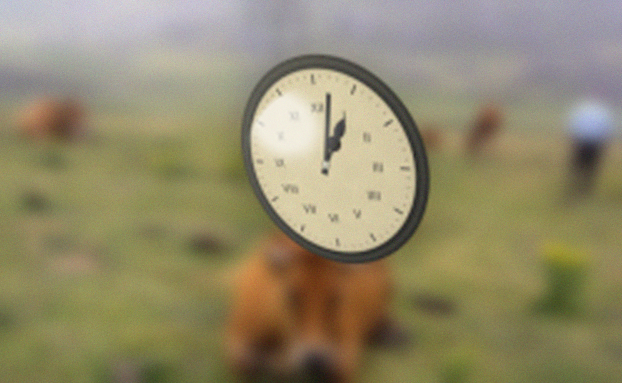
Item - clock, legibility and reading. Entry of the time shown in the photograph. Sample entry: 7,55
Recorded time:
1,02
